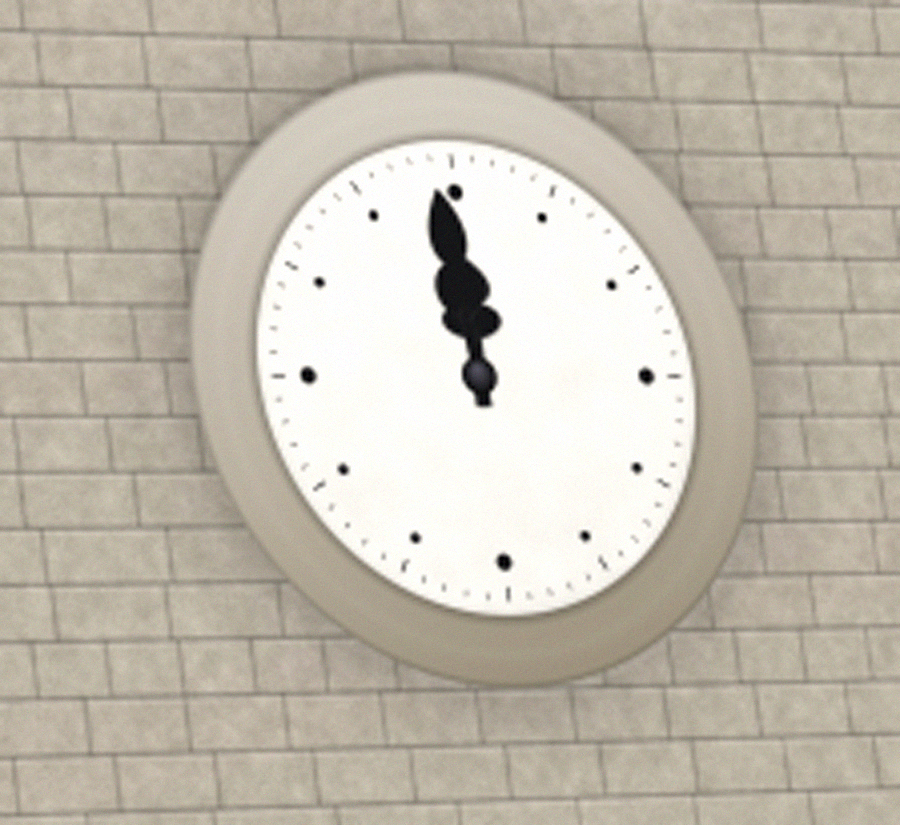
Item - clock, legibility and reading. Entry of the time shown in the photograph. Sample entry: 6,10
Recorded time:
11,59
